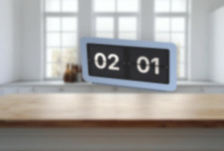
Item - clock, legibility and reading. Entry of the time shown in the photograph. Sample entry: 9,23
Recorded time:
2,01
